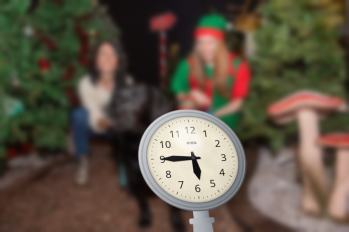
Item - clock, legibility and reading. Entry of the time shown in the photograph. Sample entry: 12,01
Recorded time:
5,45
